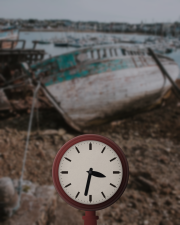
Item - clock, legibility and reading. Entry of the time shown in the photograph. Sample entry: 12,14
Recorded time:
3,32
